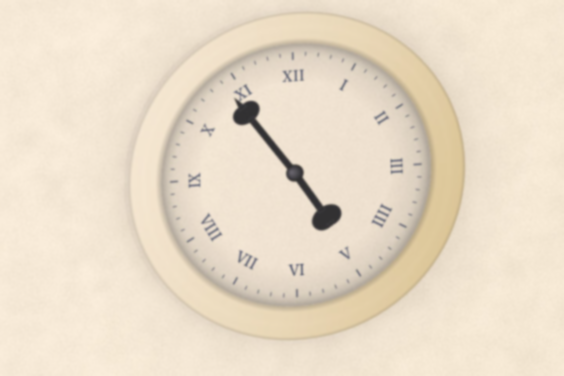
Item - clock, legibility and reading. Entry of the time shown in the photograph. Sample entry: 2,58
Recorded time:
4,54
